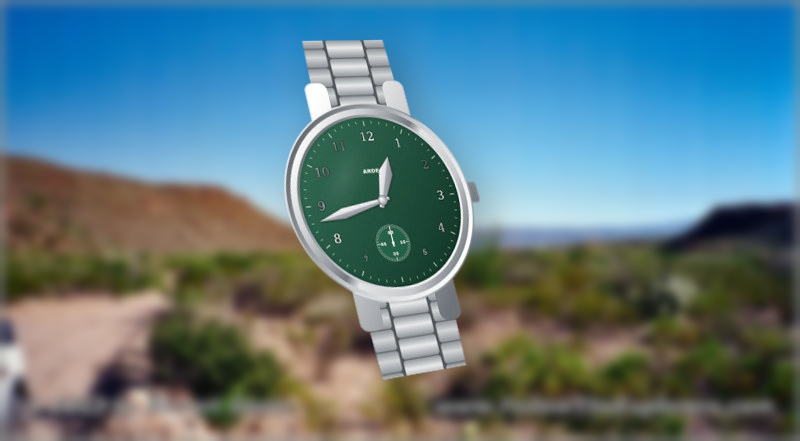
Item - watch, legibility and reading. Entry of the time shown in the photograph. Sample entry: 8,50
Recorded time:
12,43
